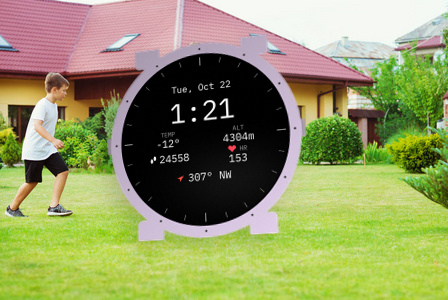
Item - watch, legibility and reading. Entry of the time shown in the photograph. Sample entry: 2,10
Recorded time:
1,21
